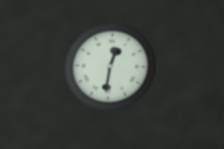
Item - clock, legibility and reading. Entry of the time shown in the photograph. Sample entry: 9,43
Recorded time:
12,31
